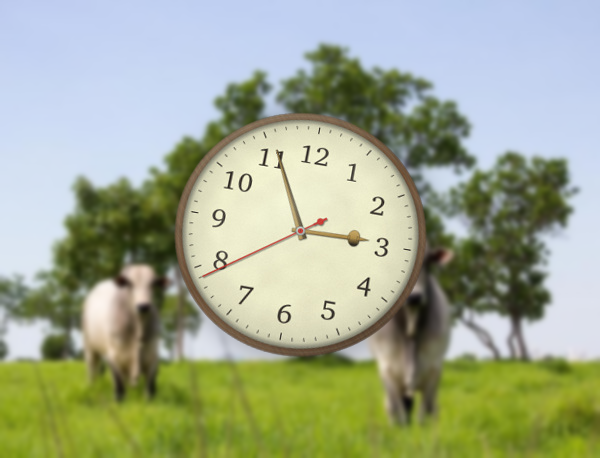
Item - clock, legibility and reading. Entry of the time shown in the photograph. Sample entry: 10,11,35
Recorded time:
2,55,39
